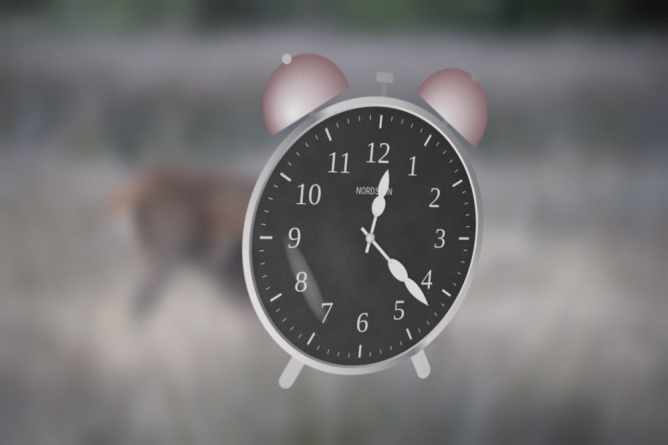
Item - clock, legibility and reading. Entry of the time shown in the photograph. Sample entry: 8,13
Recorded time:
12,22
